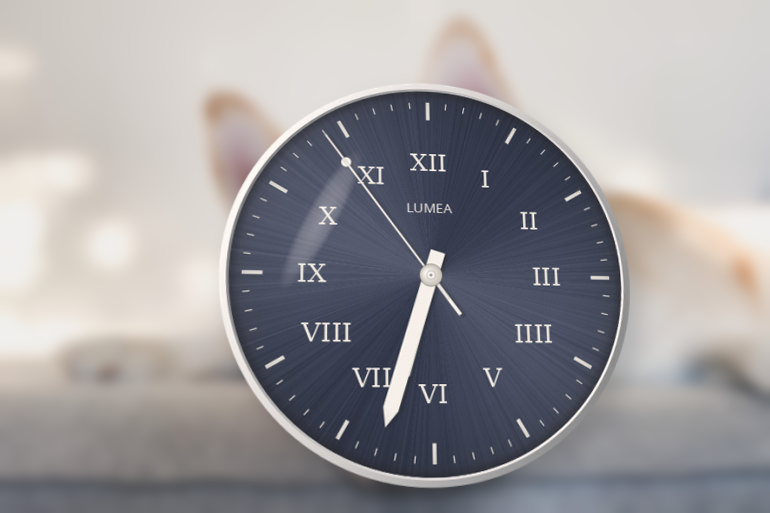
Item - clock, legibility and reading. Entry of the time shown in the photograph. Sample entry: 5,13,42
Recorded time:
6,32,54
